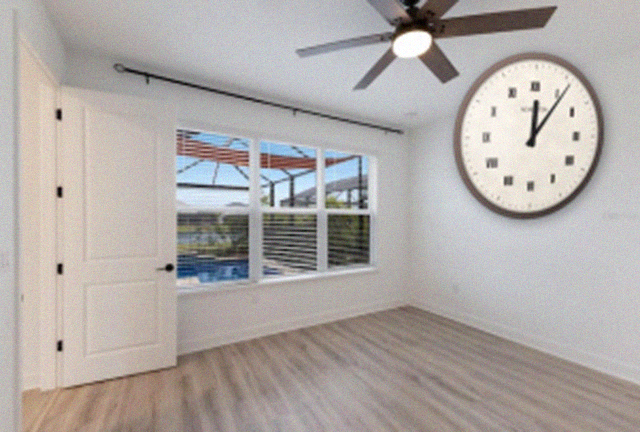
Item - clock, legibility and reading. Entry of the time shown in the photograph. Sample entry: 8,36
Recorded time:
12,06
